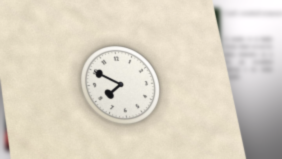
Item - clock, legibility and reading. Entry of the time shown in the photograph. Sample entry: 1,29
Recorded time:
7,50
